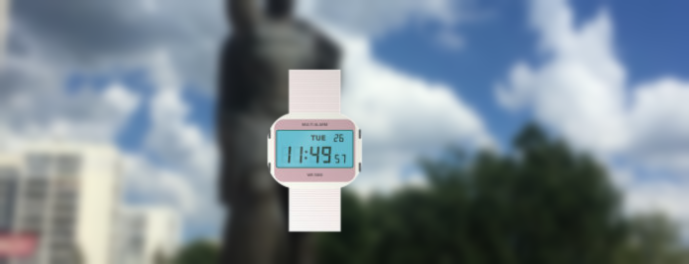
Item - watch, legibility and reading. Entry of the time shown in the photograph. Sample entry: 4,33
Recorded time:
11,49
